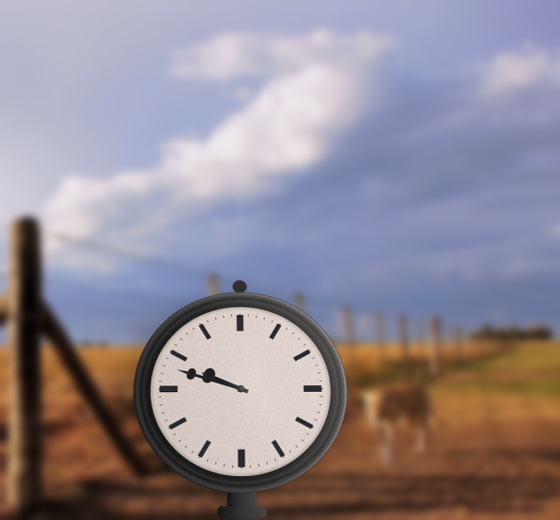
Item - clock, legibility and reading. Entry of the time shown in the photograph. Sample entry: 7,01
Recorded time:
9,48
